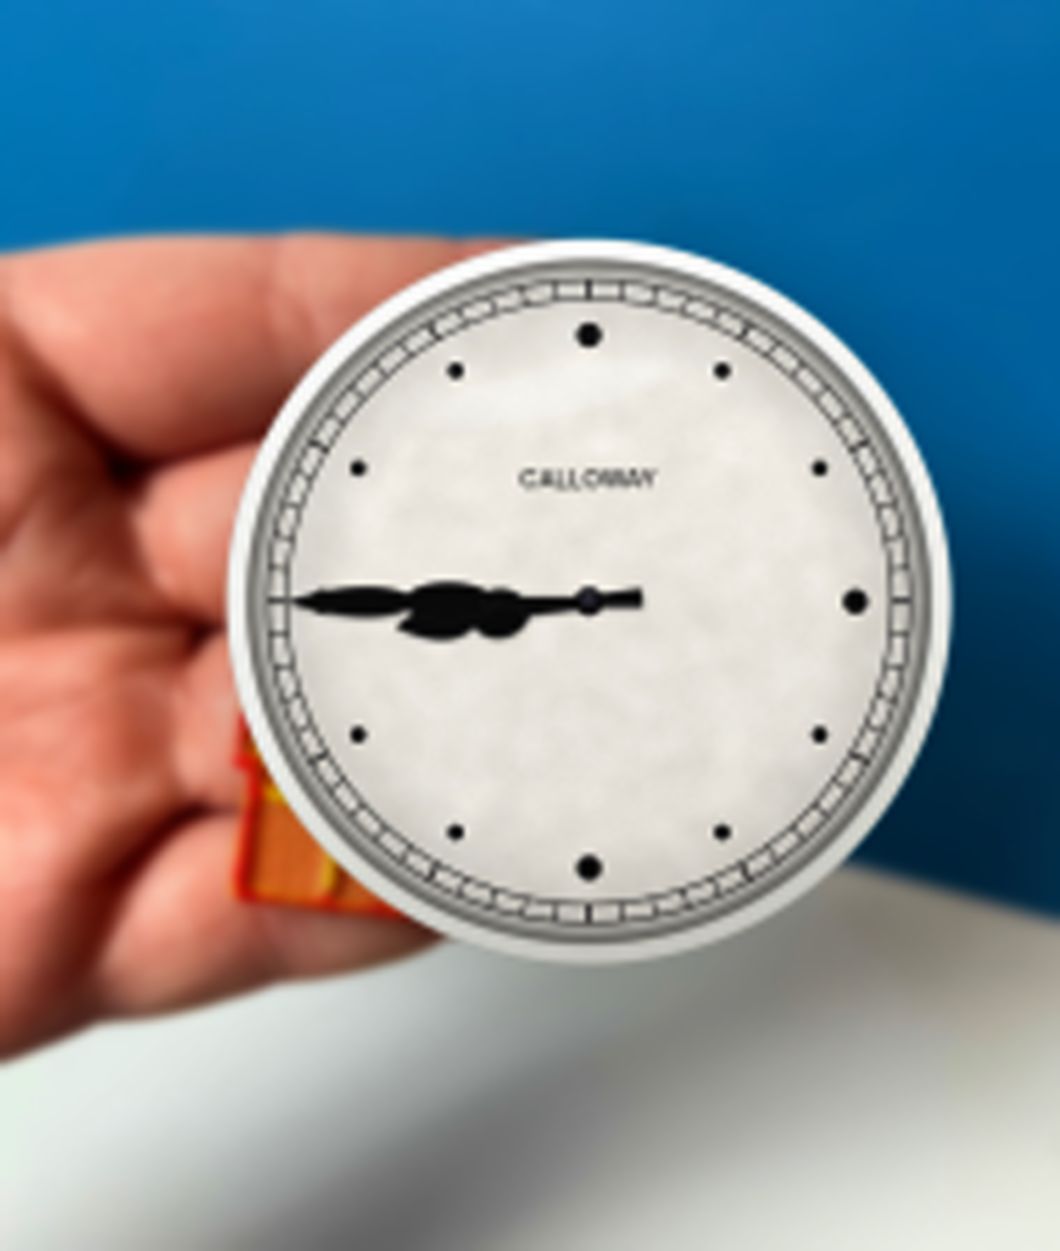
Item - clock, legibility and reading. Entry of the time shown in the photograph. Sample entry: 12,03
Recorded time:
8,45
